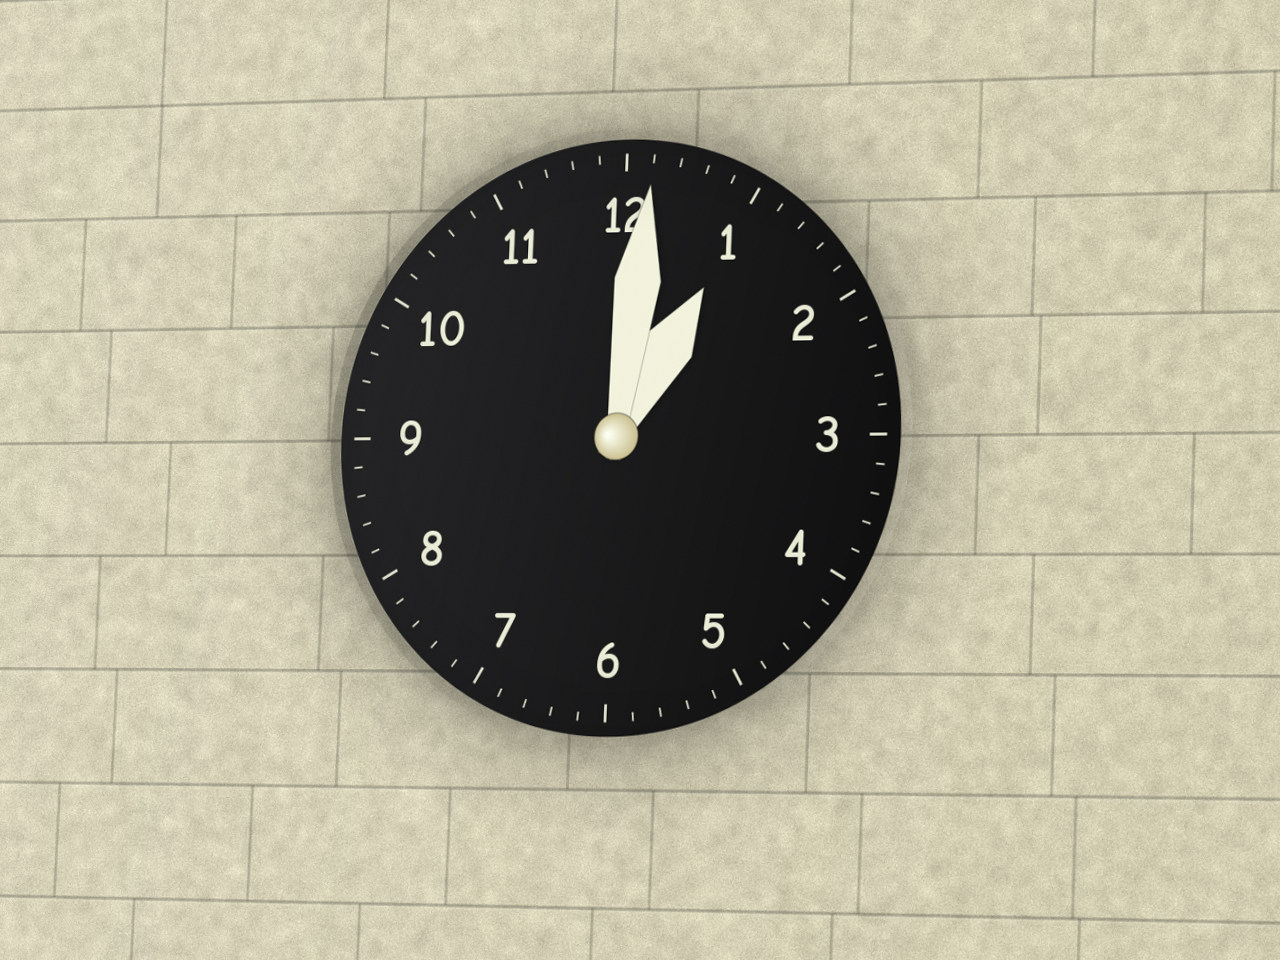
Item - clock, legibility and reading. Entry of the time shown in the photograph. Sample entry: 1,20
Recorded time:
1,01
